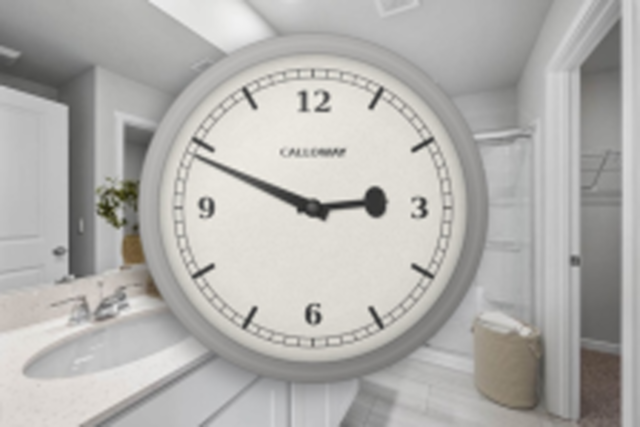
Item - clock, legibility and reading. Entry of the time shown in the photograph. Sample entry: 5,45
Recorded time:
2,49
